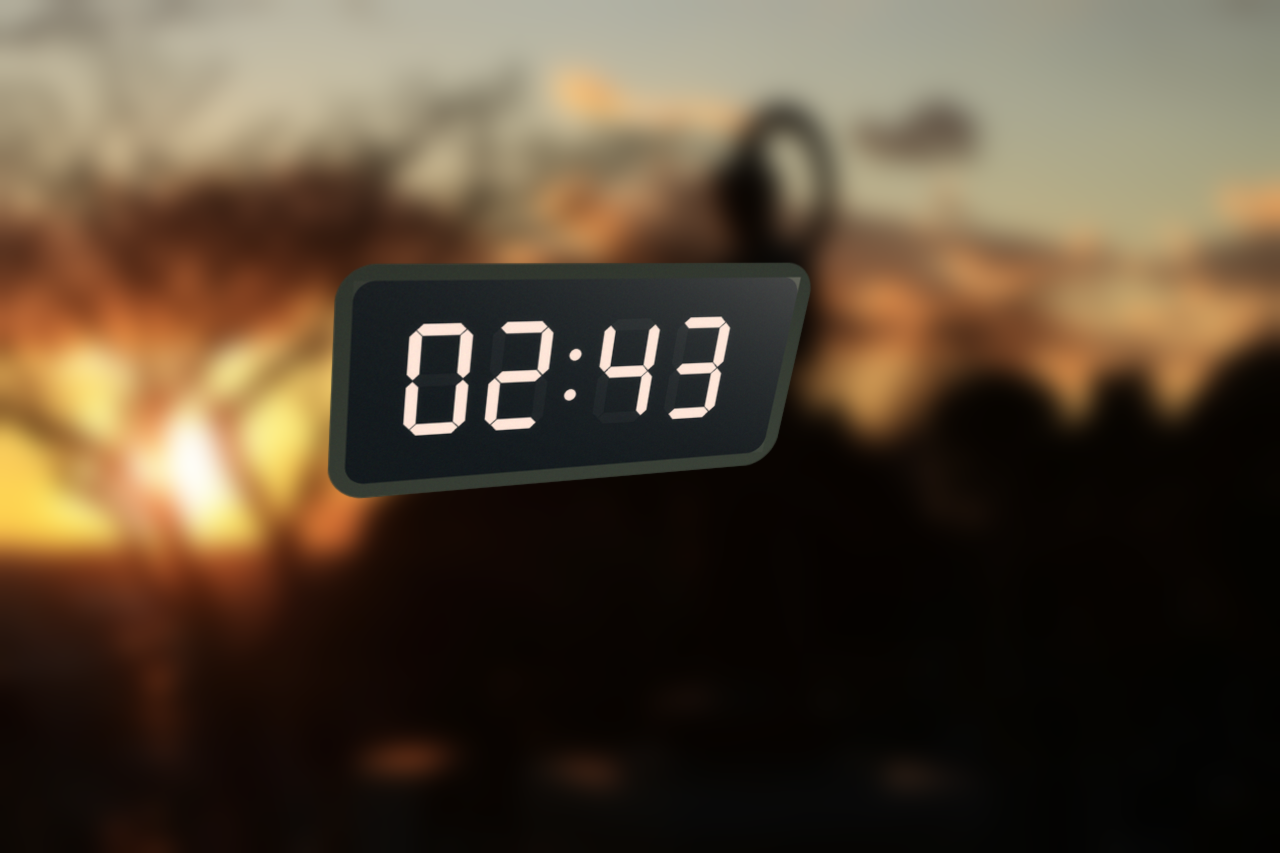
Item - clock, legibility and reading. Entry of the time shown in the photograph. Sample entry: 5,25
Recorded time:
2,43
